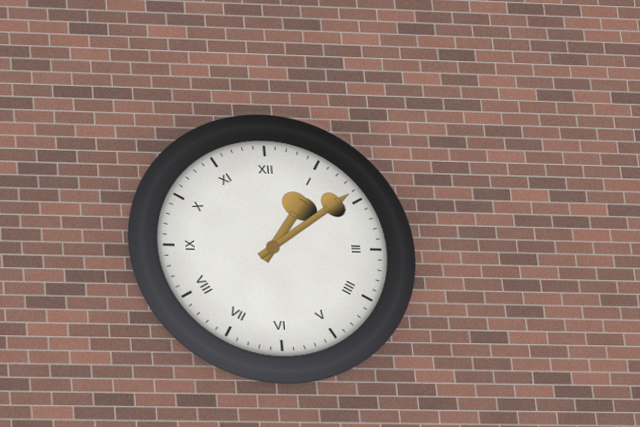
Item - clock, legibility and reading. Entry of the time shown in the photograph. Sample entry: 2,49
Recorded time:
1,09
